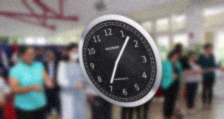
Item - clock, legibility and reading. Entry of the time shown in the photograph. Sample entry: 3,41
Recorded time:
7,07
